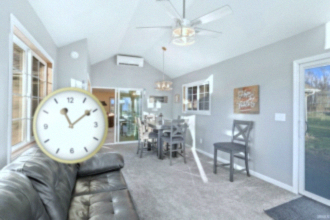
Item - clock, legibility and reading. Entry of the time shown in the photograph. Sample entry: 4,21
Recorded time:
11,09
